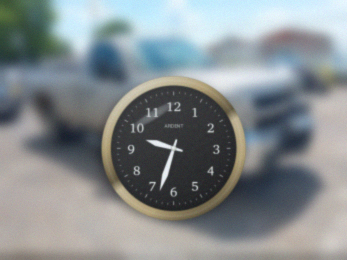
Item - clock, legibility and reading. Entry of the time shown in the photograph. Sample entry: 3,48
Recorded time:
9,33
